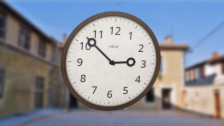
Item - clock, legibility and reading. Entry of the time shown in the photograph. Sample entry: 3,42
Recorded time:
2,52
